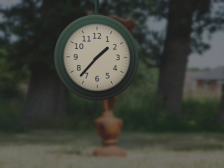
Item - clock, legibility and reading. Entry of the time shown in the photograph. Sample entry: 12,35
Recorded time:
1,37
